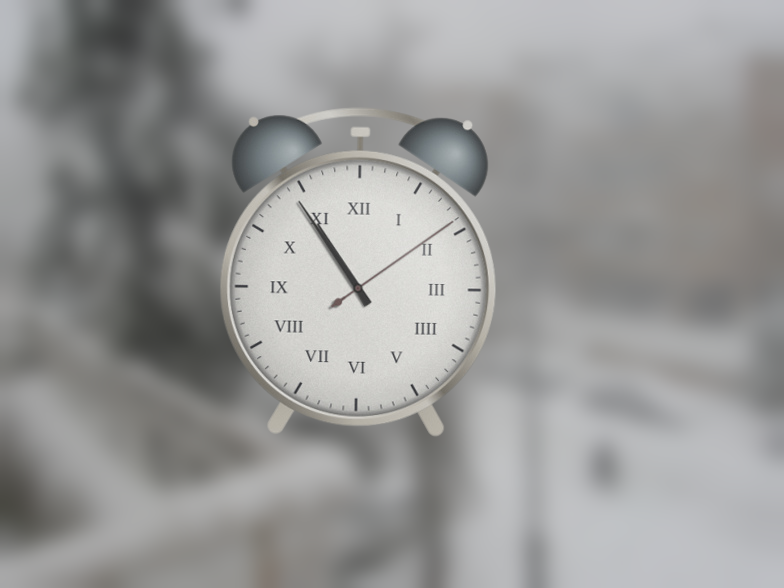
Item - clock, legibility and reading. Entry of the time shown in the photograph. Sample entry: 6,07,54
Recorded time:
10,54,09
